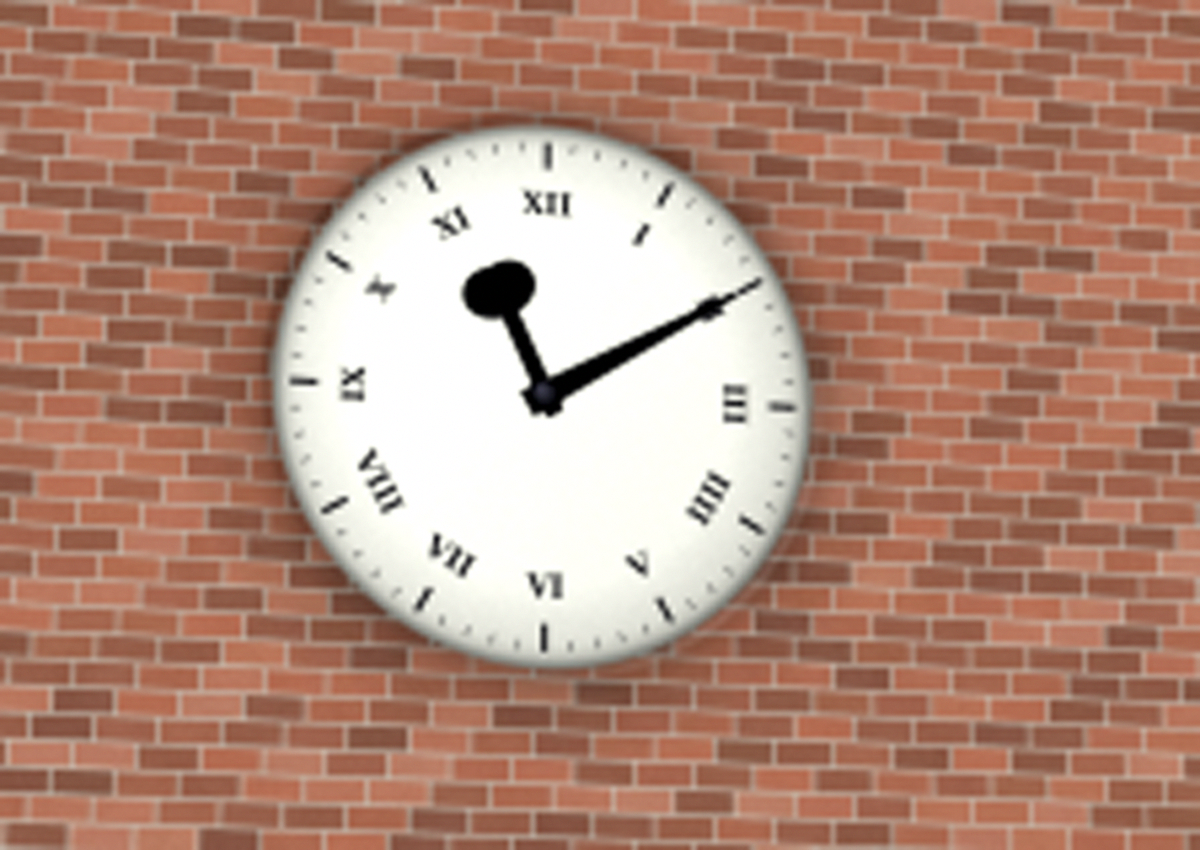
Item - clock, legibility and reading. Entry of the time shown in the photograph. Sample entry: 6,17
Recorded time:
11,10
